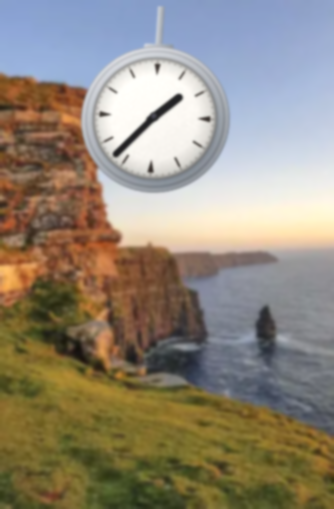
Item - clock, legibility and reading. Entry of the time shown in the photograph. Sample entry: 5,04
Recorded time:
1,37
